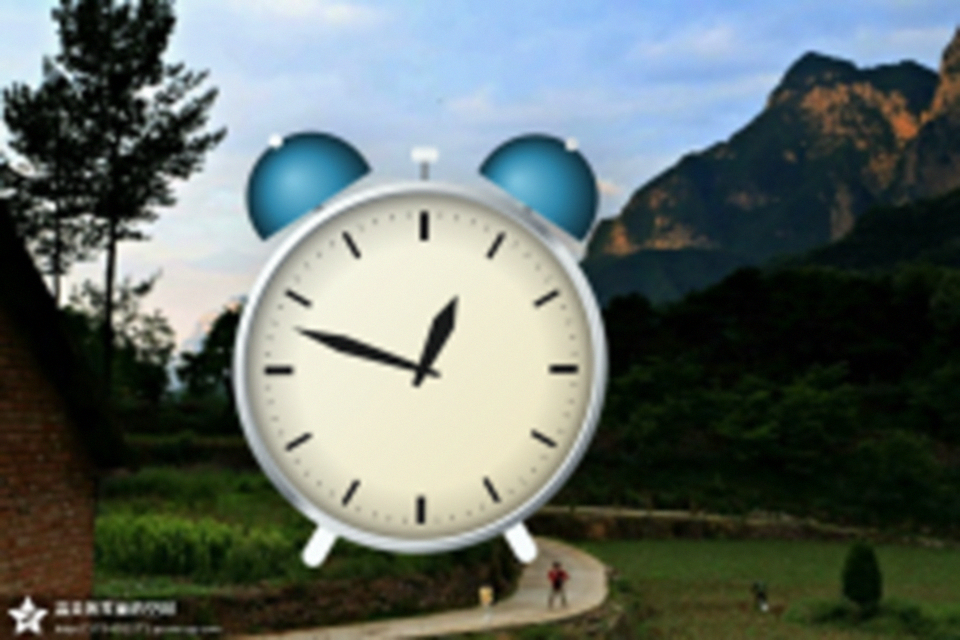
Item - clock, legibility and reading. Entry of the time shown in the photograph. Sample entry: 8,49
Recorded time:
12,48
